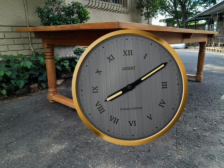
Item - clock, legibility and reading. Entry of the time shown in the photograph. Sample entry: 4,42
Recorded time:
8,10
